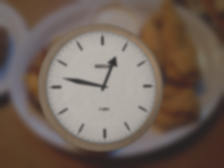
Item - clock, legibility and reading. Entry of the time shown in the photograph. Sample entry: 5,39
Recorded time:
12,47
